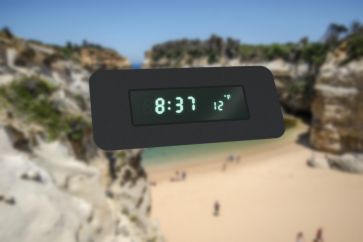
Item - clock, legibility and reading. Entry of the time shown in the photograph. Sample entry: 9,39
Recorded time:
8,37
